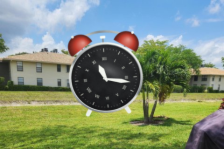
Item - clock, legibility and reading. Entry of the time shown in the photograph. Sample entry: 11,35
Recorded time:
11,17
